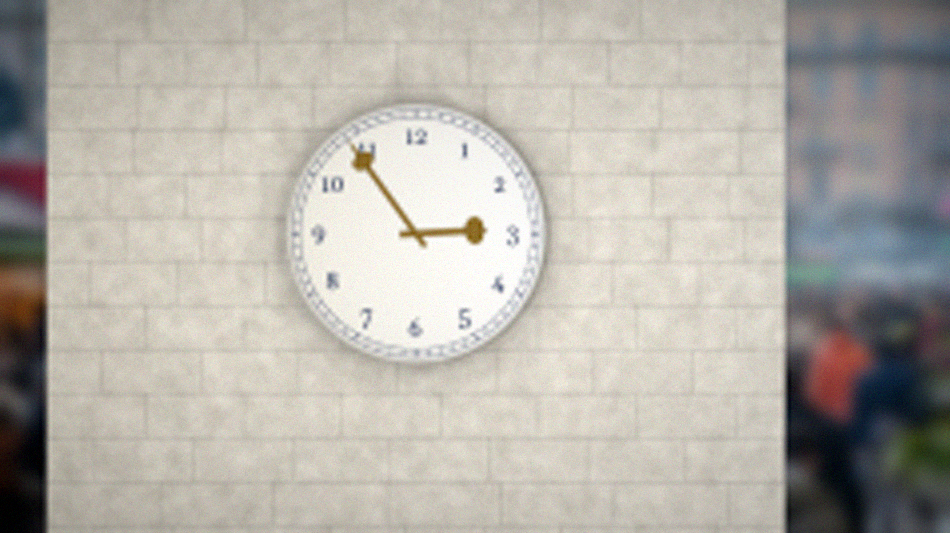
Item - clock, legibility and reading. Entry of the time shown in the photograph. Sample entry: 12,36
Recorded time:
2,54
